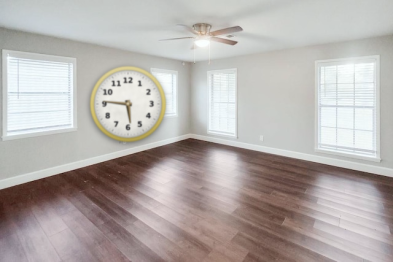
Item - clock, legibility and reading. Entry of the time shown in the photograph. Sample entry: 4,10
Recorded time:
5,46
